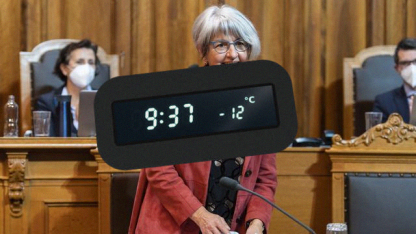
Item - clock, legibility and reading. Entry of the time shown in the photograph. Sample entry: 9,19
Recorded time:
9,37
